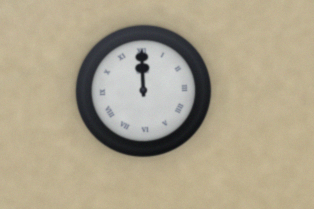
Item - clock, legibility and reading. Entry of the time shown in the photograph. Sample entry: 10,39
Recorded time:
12,00
